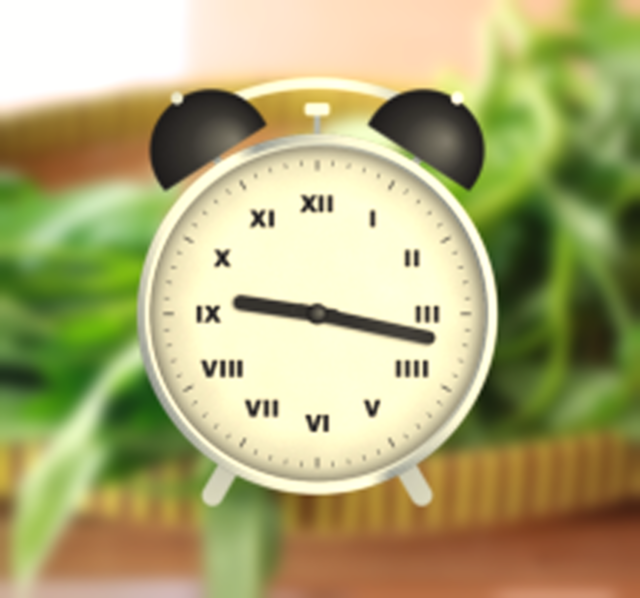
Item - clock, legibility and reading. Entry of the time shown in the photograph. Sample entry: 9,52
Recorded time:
9,17
